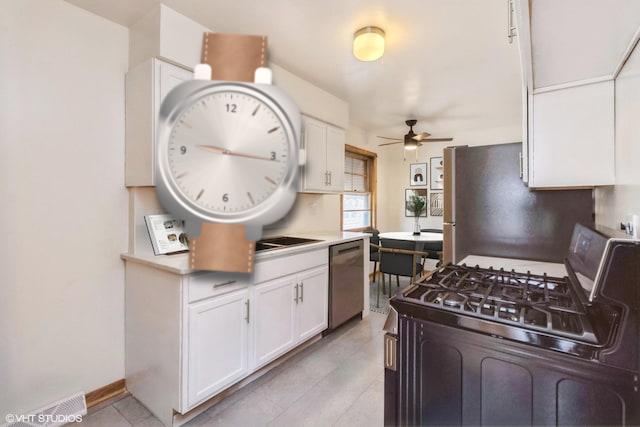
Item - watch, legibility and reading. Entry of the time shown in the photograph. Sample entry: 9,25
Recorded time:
9,16
